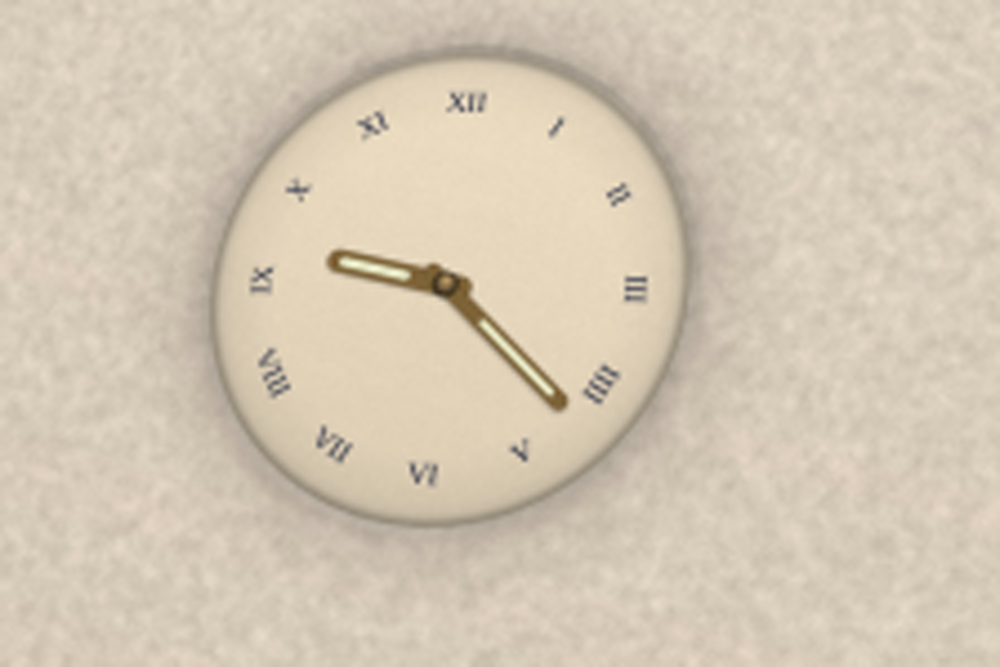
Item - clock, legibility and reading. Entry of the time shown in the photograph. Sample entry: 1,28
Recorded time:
9,22
